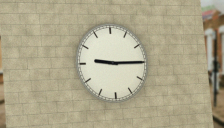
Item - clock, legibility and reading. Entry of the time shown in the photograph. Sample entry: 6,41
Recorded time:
9,15
